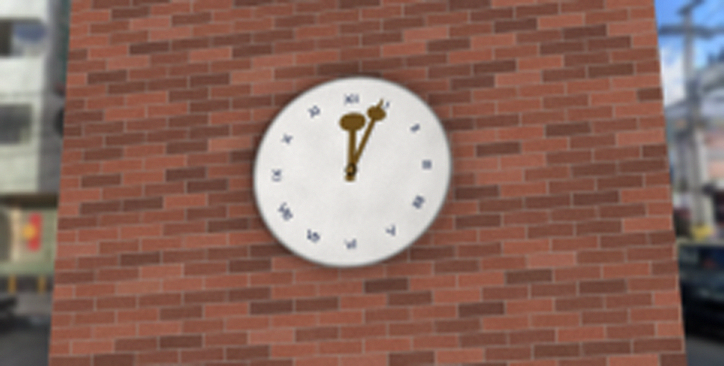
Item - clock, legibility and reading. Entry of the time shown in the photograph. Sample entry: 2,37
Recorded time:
12,04
